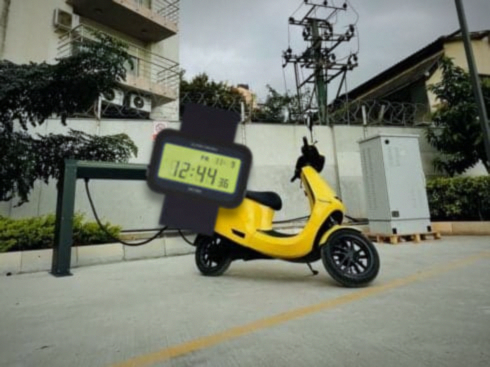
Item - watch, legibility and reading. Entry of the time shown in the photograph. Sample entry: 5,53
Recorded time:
12,44
